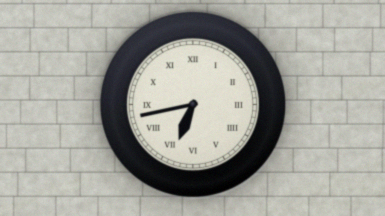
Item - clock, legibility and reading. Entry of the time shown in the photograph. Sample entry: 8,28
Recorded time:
6,43
